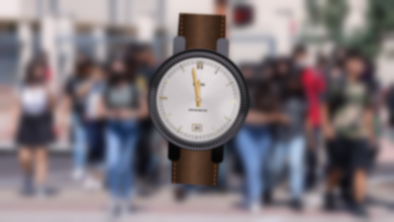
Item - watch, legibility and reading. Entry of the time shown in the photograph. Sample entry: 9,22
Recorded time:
11,58
